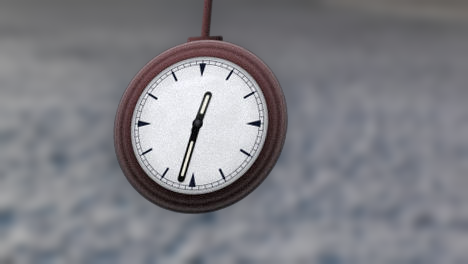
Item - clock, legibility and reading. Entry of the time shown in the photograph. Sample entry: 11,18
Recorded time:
12,32
